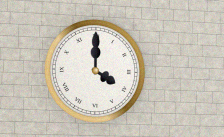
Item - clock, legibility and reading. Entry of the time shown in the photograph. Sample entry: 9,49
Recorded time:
4,00
